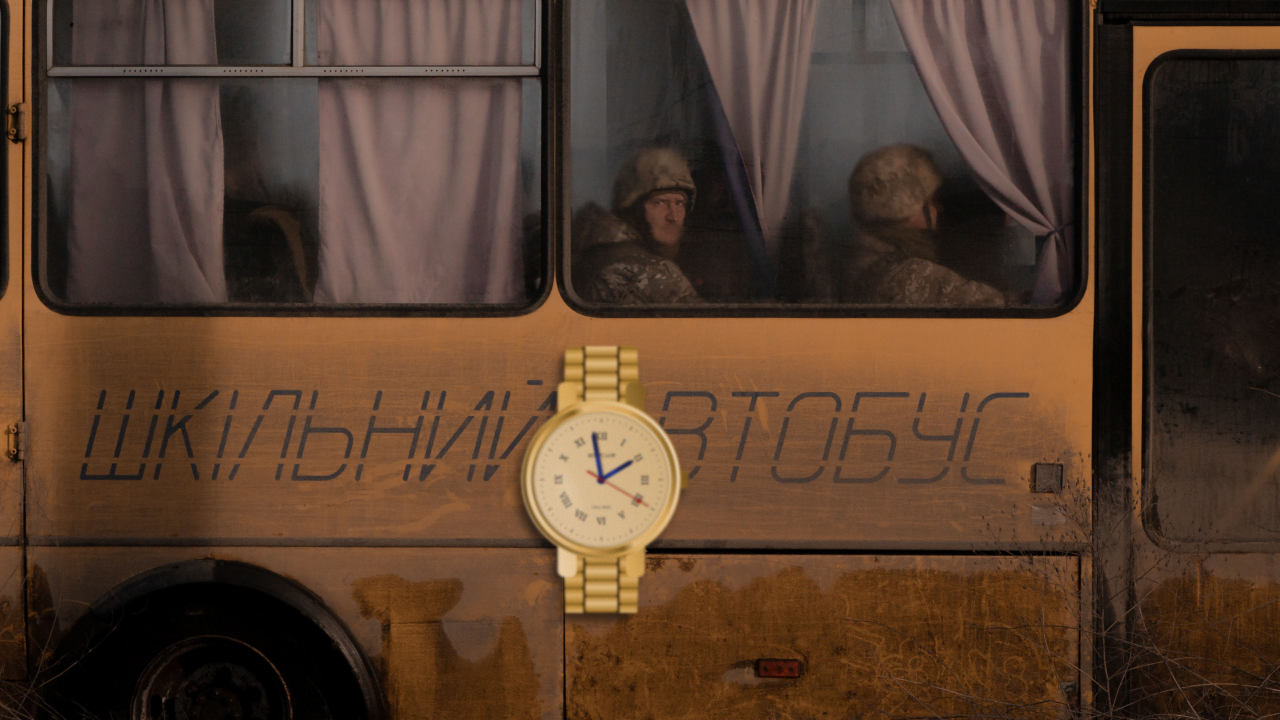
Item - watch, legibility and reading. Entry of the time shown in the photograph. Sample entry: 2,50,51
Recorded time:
1,58,20
